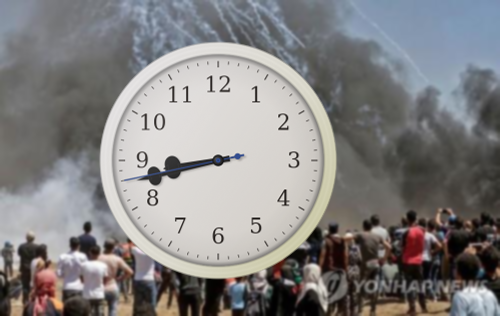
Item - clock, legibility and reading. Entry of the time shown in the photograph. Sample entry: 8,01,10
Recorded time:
8,42,43
